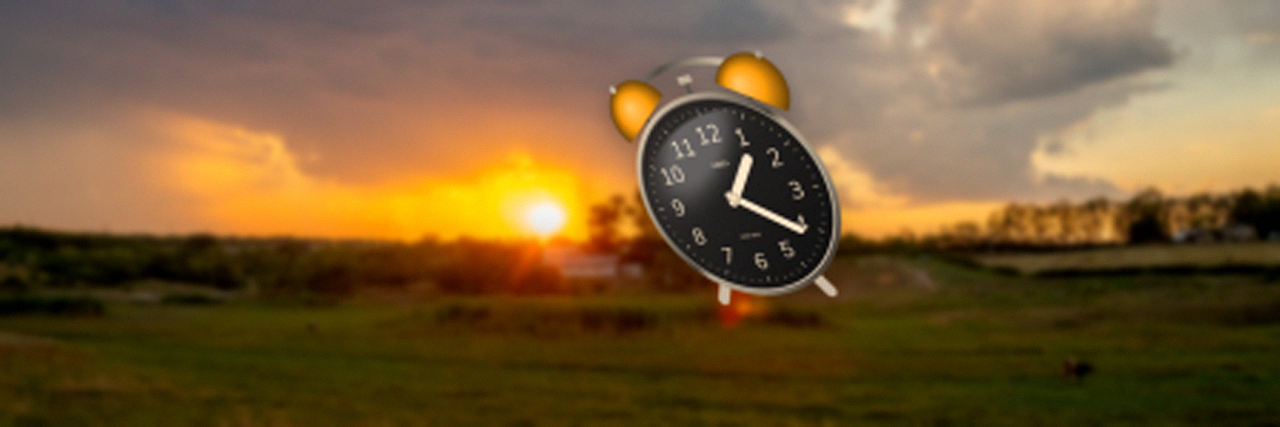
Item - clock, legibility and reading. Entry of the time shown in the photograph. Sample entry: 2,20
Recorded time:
1,21
